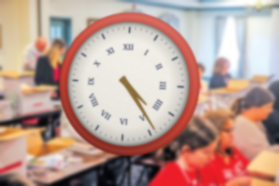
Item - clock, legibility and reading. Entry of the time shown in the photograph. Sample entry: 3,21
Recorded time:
4,24
